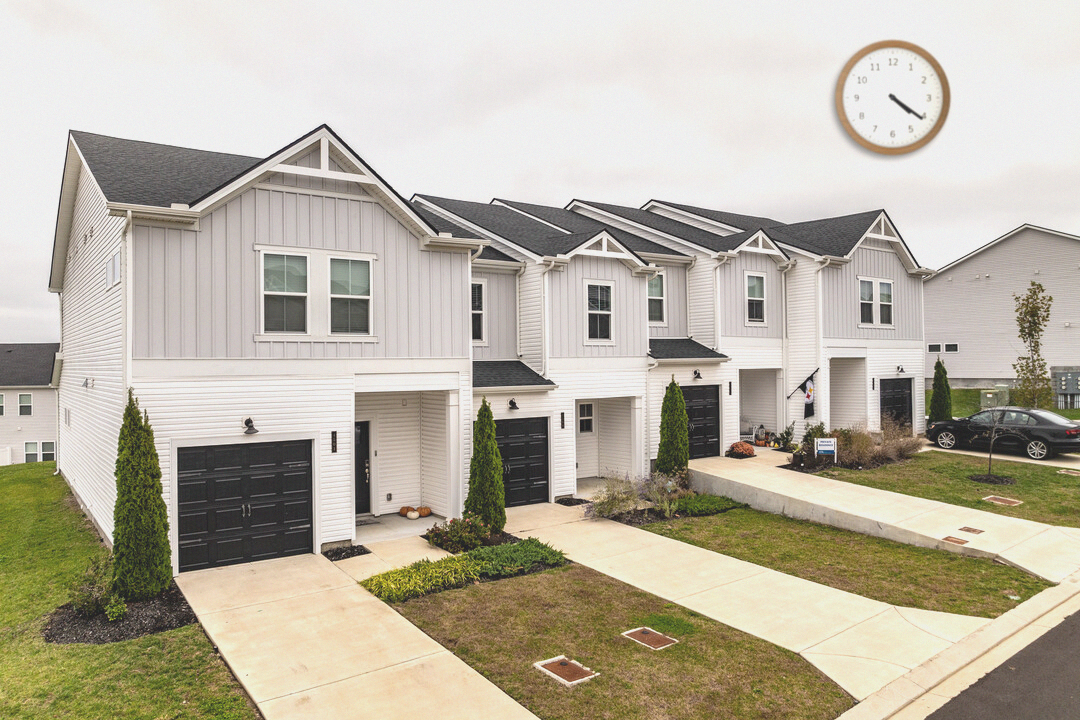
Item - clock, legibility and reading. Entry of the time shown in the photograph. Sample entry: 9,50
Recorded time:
4,21
